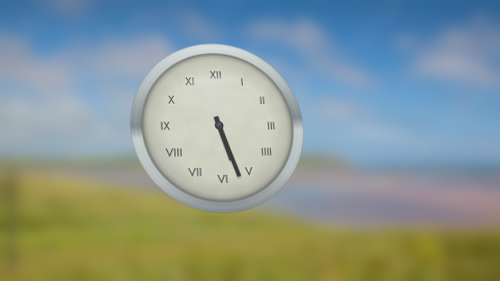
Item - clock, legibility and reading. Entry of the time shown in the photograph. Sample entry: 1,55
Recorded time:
5,27
